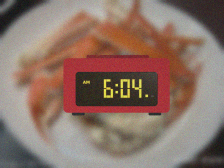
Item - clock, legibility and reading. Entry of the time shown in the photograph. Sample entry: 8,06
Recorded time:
6,04
